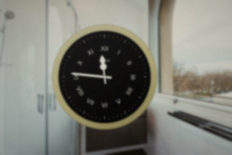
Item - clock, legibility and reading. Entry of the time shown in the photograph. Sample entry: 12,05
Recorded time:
11,46
